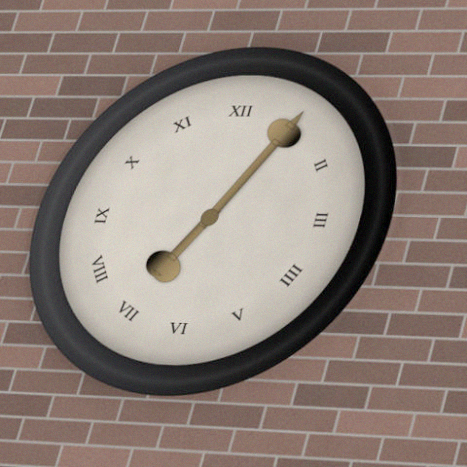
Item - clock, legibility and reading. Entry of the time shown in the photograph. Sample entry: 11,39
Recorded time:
7,05
